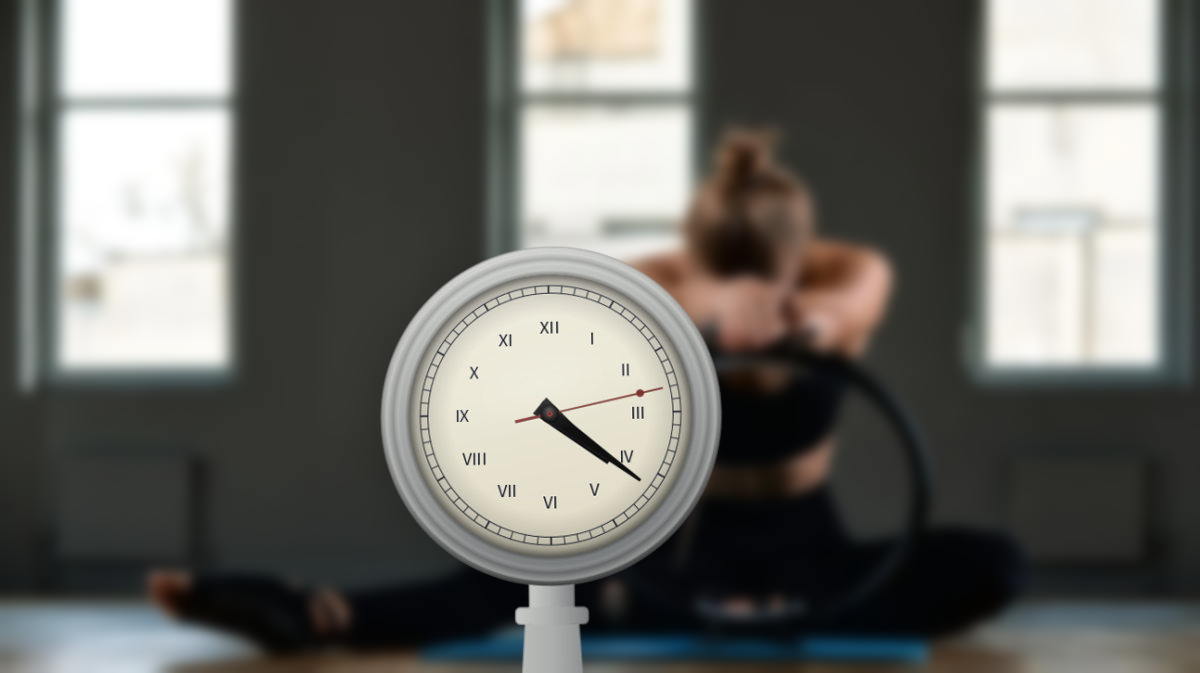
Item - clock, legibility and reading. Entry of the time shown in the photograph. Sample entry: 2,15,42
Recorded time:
4,21,13
